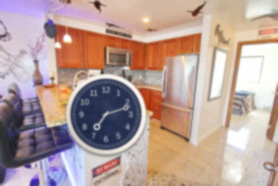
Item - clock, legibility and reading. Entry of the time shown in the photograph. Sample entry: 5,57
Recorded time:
7,12
